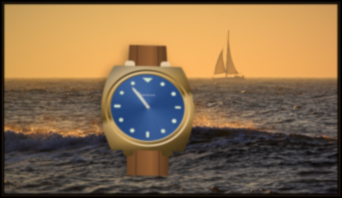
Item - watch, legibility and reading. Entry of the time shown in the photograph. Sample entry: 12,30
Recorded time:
10,54
